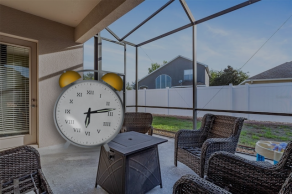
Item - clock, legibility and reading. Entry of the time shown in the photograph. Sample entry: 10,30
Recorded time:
6,13
